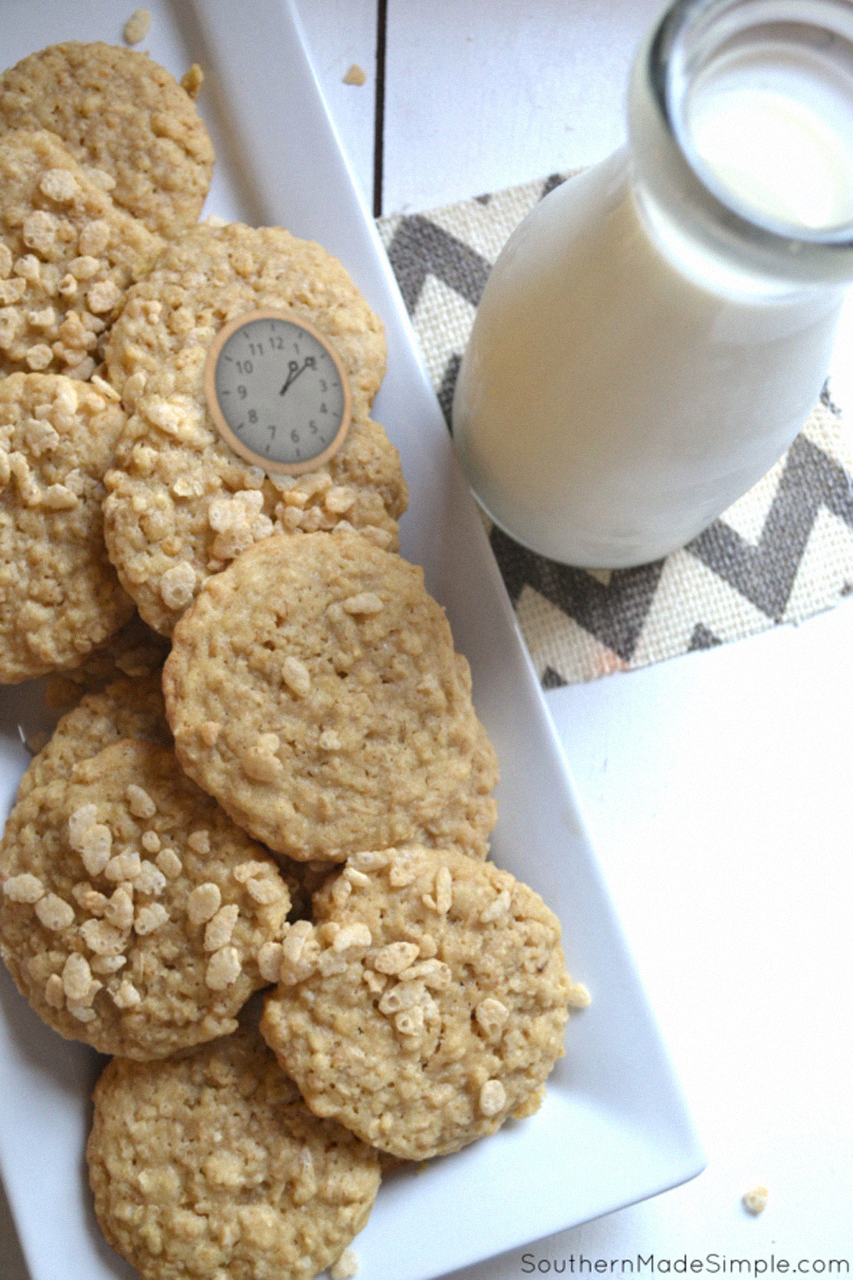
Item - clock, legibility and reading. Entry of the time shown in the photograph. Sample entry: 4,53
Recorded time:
1,09
